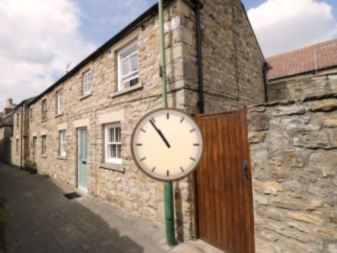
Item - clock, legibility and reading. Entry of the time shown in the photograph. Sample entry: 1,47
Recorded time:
10,54
